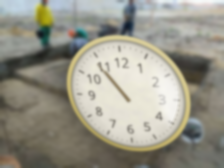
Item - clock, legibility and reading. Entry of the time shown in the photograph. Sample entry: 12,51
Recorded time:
10,54
